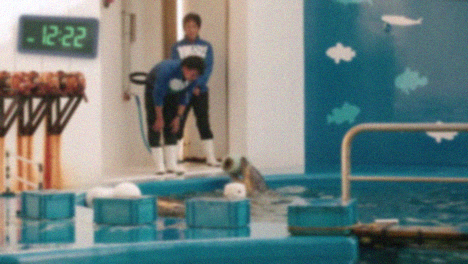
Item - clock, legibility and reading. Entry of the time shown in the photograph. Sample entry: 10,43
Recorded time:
12,22
